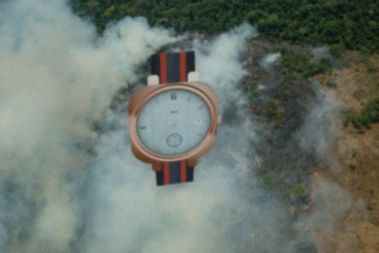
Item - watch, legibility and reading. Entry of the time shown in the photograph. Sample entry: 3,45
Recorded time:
7,36
